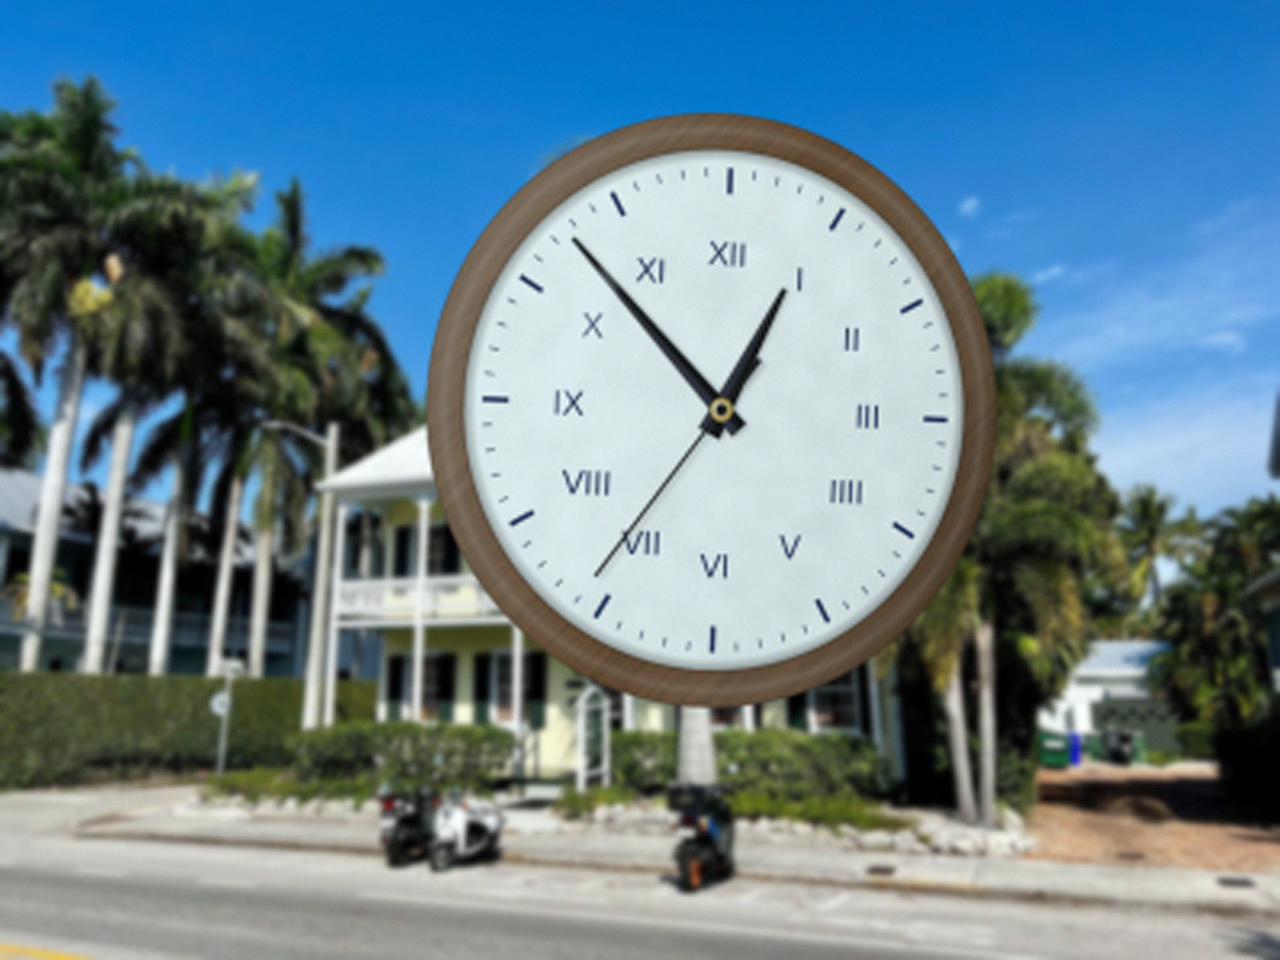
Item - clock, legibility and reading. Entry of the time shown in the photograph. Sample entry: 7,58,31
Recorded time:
12,52,36
